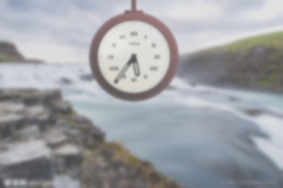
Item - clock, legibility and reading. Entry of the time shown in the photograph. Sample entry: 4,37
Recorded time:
5,36
